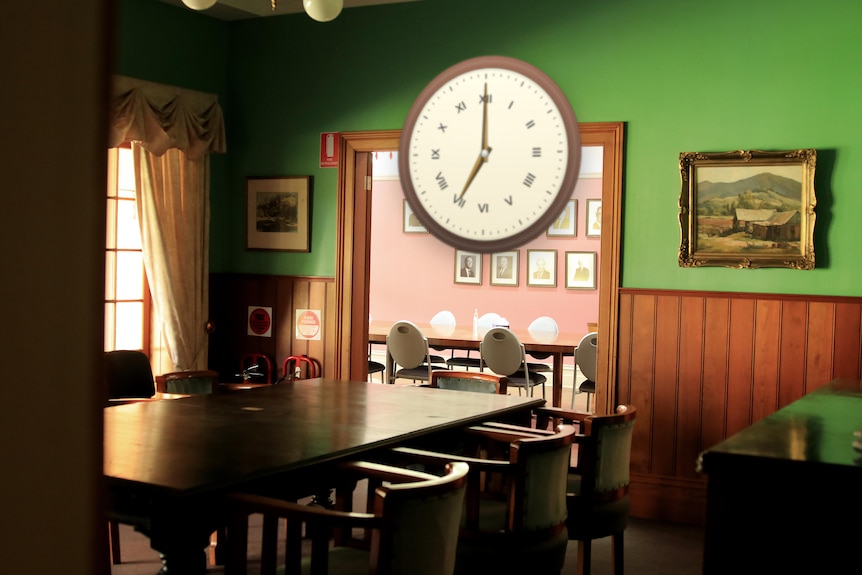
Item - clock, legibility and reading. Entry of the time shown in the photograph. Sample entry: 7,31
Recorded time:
7,00
